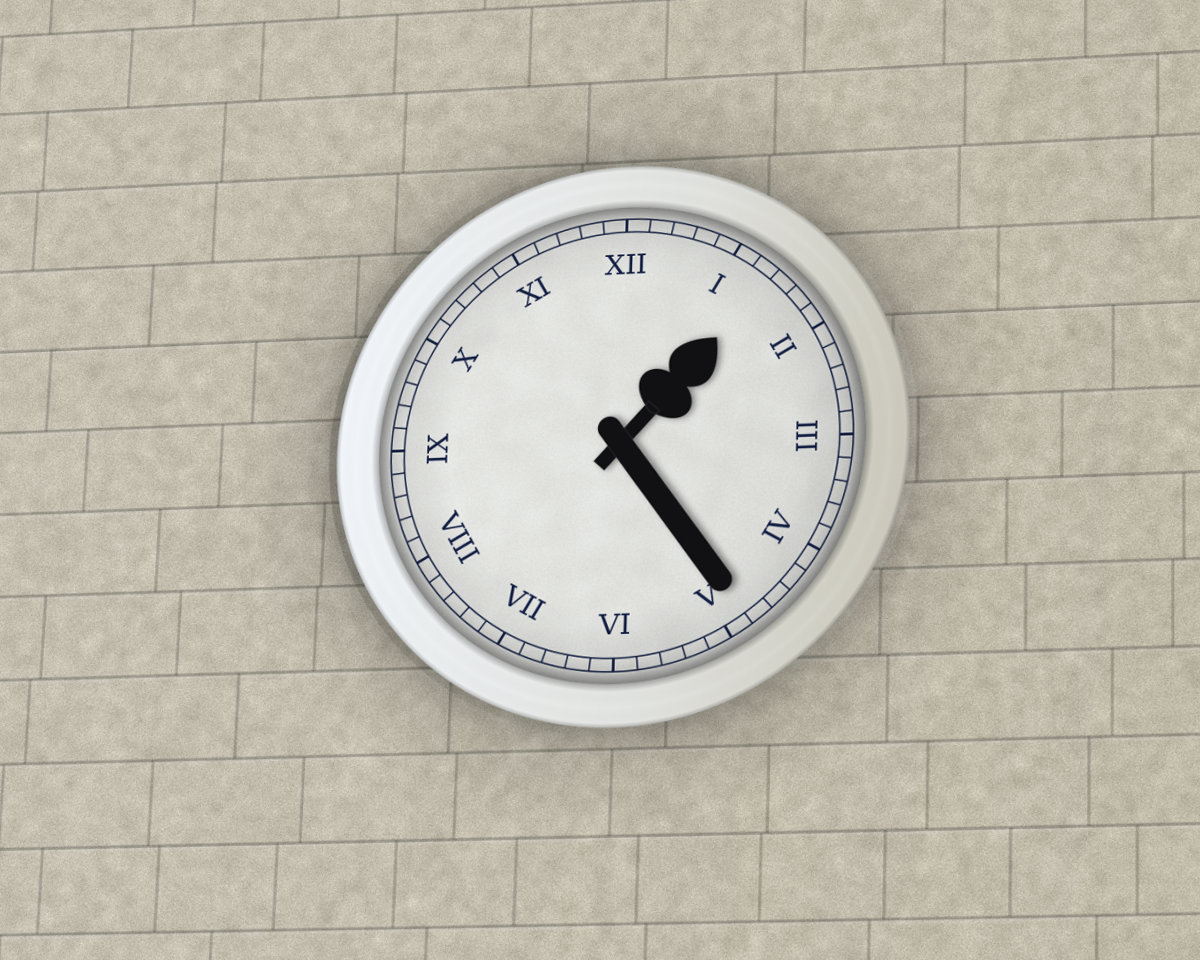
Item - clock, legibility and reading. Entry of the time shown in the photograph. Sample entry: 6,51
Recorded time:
1,24
